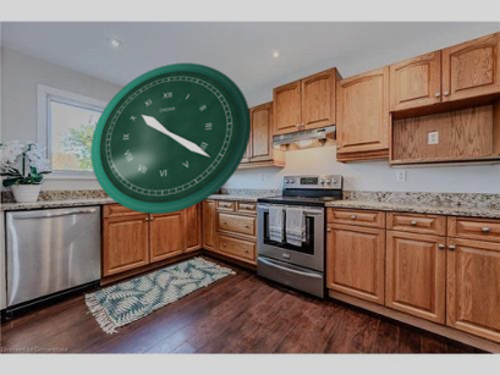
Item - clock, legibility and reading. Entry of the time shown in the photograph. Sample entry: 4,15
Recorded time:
10,21
